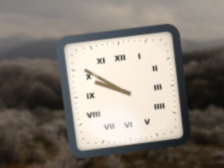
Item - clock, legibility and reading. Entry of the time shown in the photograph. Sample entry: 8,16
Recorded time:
9,51
